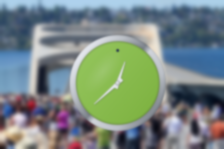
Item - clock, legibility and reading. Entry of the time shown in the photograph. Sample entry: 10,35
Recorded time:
12,38
